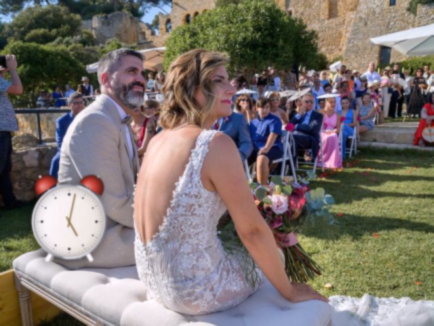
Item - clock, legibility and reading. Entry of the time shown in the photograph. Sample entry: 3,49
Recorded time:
5,02
